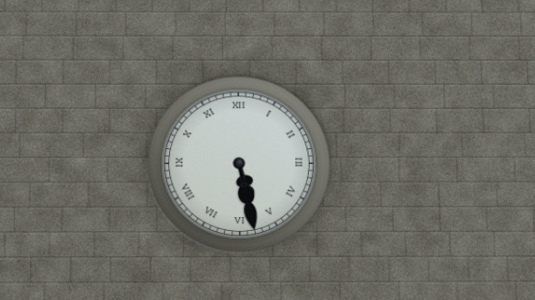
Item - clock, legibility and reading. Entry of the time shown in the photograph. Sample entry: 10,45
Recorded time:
5,28
